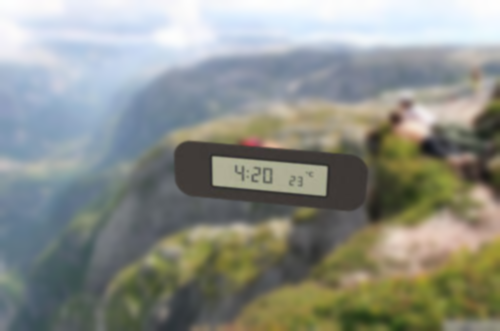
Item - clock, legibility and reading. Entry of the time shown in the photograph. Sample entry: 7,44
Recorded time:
4,20
